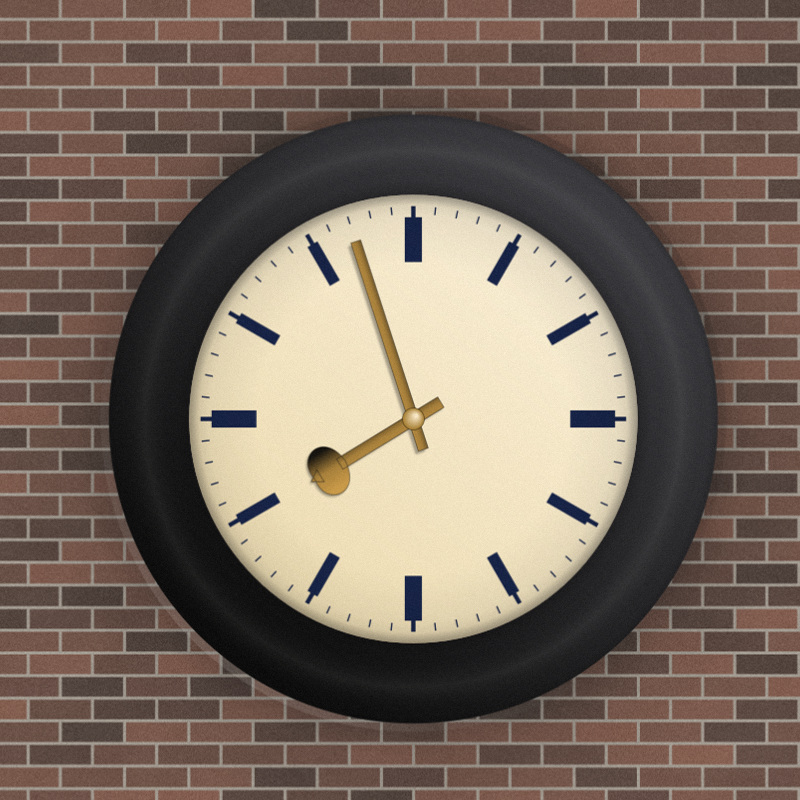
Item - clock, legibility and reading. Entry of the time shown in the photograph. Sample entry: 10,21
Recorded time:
7,57
